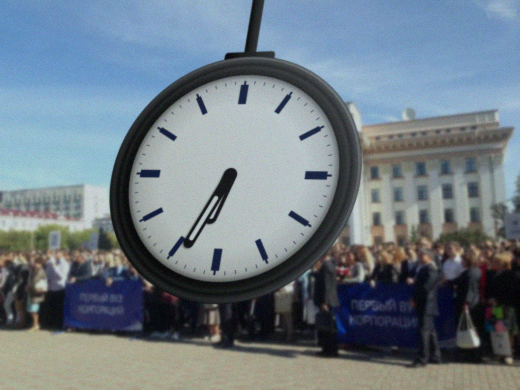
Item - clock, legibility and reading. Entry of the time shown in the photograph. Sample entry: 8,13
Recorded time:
6,34
